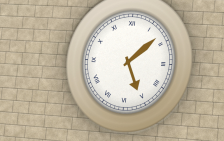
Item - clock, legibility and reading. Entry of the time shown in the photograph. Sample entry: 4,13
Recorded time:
5,08
